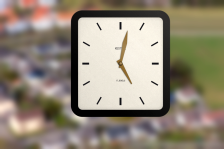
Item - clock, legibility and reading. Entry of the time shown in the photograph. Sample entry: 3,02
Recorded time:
5,02
